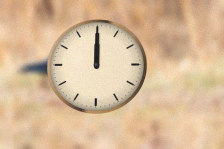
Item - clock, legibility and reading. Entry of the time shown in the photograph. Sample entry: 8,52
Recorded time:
12,00
